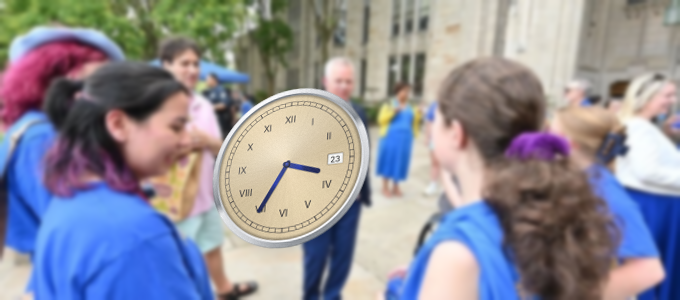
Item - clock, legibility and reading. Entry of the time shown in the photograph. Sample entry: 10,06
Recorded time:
3,35
